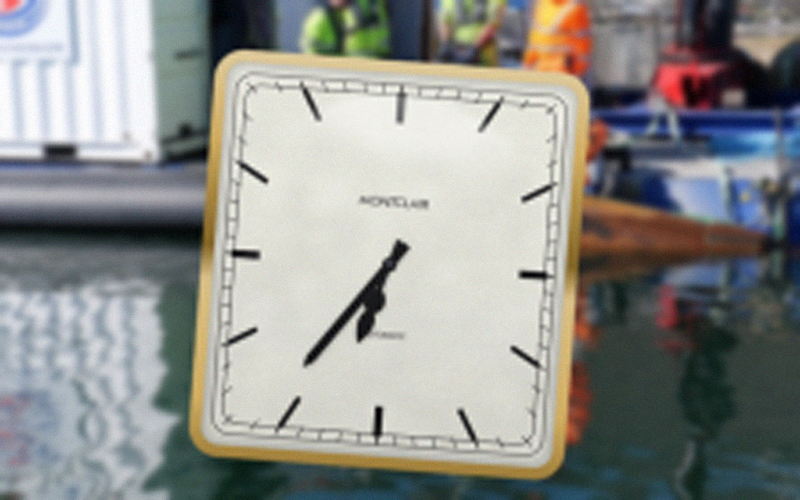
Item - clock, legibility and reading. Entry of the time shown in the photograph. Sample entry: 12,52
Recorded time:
6,36
